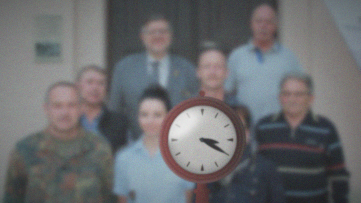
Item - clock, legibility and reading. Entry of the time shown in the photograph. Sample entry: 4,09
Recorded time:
3,20
